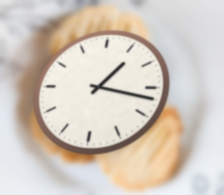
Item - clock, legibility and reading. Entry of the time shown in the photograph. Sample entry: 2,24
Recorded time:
1,17
